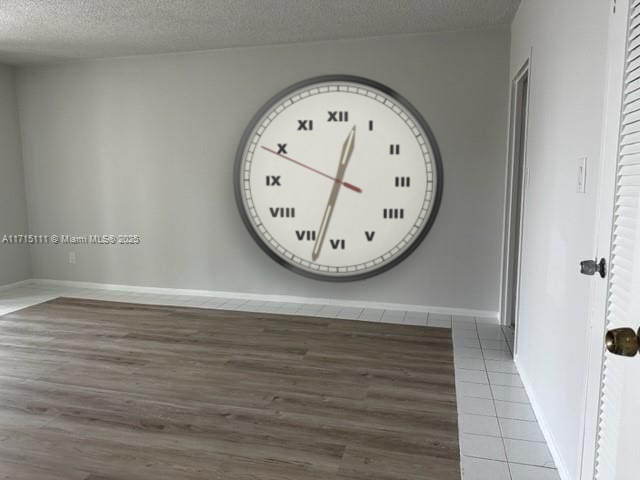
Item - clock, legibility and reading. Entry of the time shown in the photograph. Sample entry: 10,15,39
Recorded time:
12,32,49
